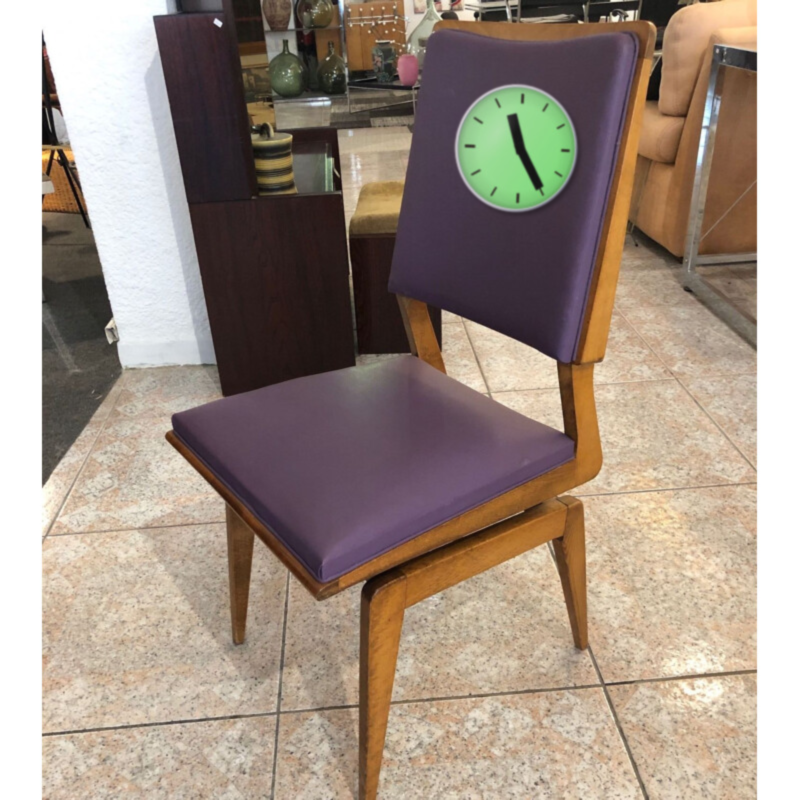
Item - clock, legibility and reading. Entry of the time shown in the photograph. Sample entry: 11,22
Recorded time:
11,25
